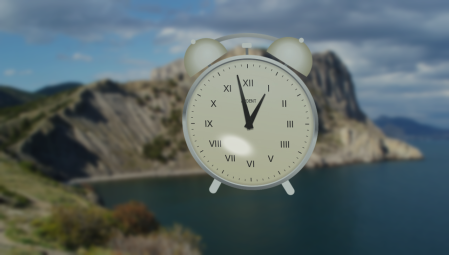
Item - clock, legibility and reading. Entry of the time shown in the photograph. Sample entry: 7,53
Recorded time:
12,58
